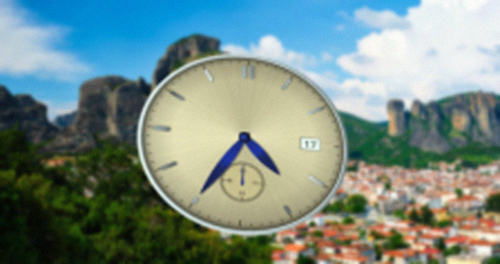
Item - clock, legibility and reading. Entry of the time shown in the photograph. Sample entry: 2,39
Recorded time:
4,35
